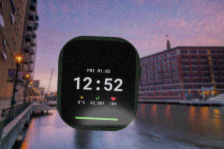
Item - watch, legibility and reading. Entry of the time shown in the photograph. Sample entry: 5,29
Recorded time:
12,52
